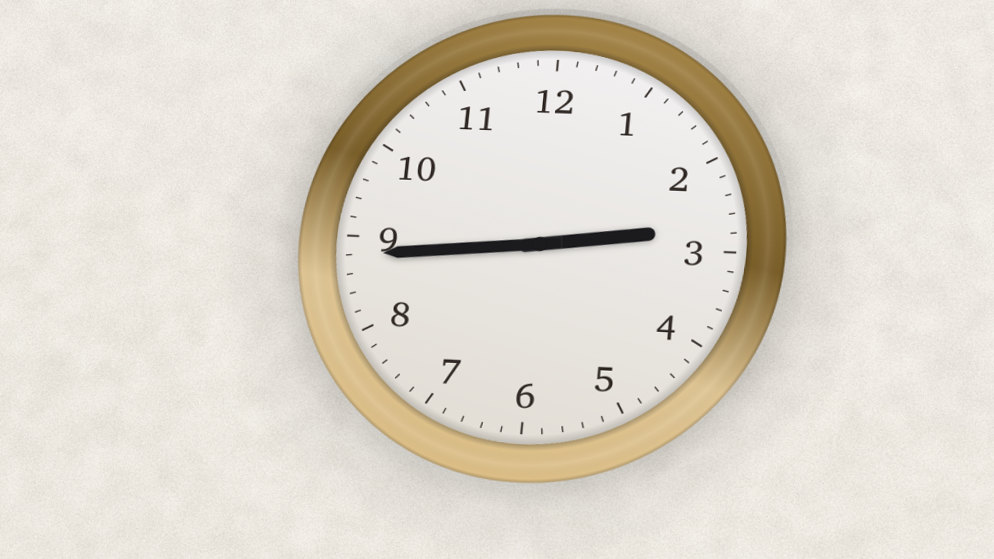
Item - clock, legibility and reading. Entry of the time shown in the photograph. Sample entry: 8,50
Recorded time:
2,44
